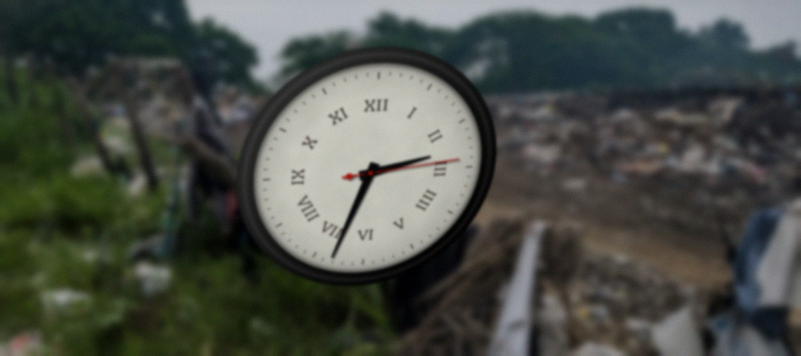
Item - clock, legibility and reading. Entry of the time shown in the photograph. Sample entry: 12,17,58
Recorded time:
2,33,14
